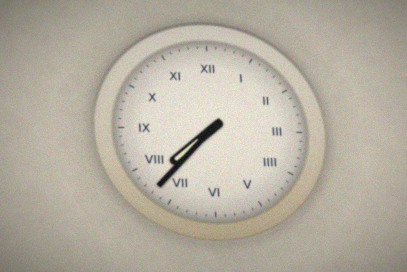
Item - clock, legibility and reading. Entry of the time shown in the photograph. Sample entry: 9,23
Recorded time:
7,37
